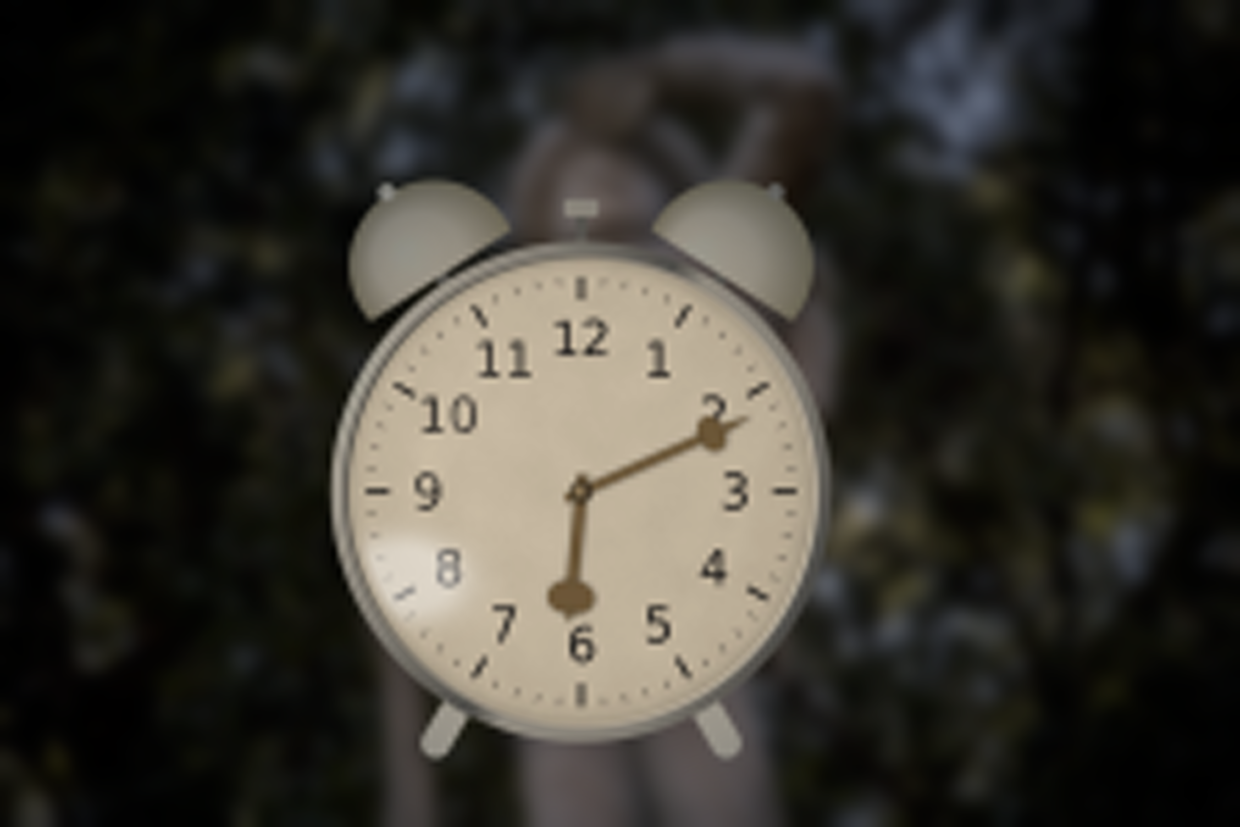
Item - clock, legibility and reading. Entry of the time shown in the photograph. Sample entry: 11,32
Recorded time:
6,11
